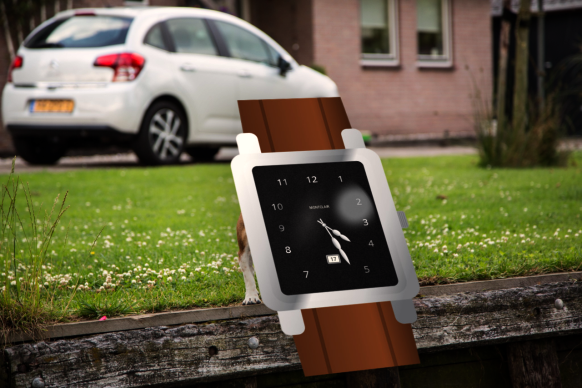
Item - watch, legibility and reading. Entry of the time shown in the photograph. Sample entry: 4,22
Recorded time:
4,27
